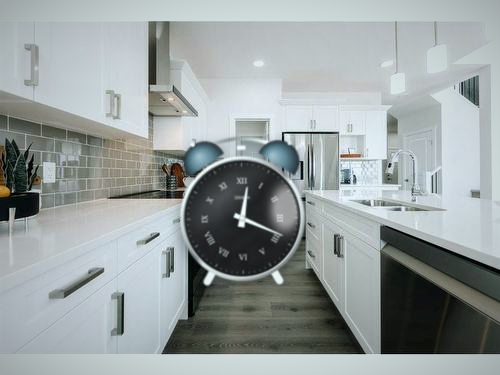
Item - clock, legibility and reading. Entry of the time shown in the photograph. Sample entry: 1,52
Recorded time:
12,19
